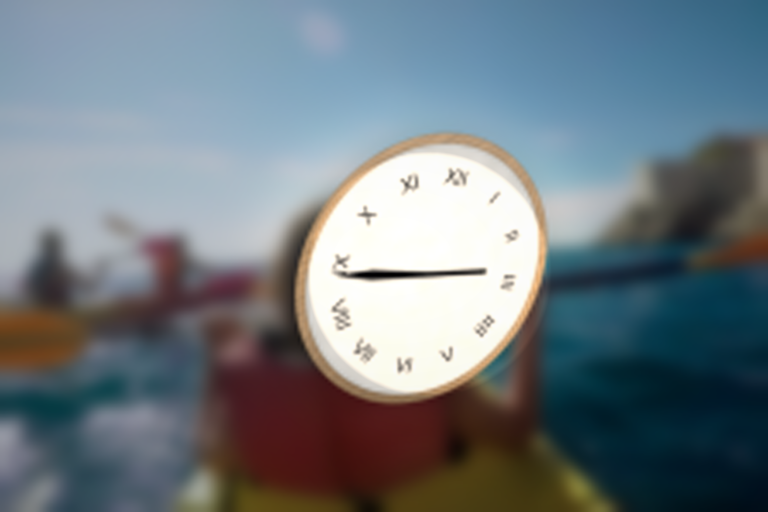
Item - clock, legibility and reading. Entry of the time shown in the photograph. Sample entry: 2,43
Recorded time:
2,44
